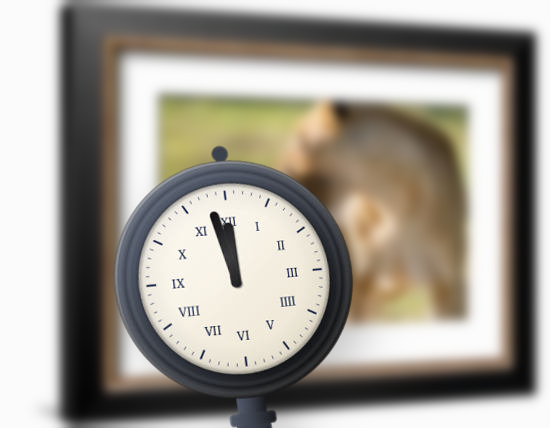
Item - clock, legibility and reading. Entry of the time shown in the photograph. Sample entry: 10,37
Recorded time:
11,58
